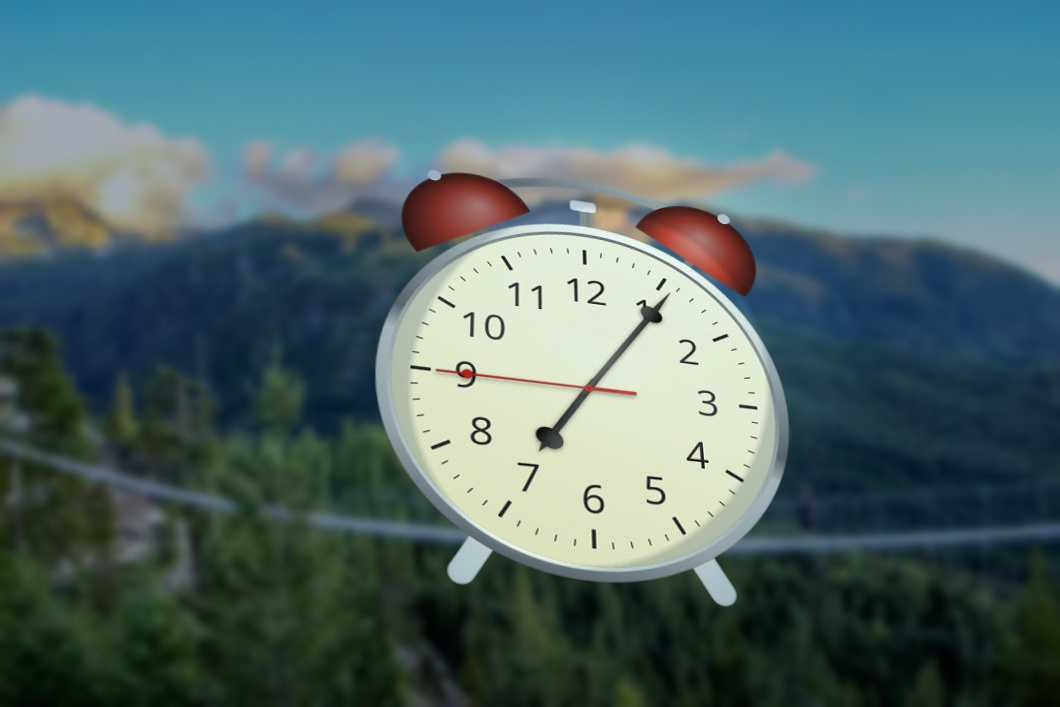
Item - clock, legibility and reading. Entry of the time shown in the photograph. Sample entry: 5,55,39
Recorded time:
7,05,45
